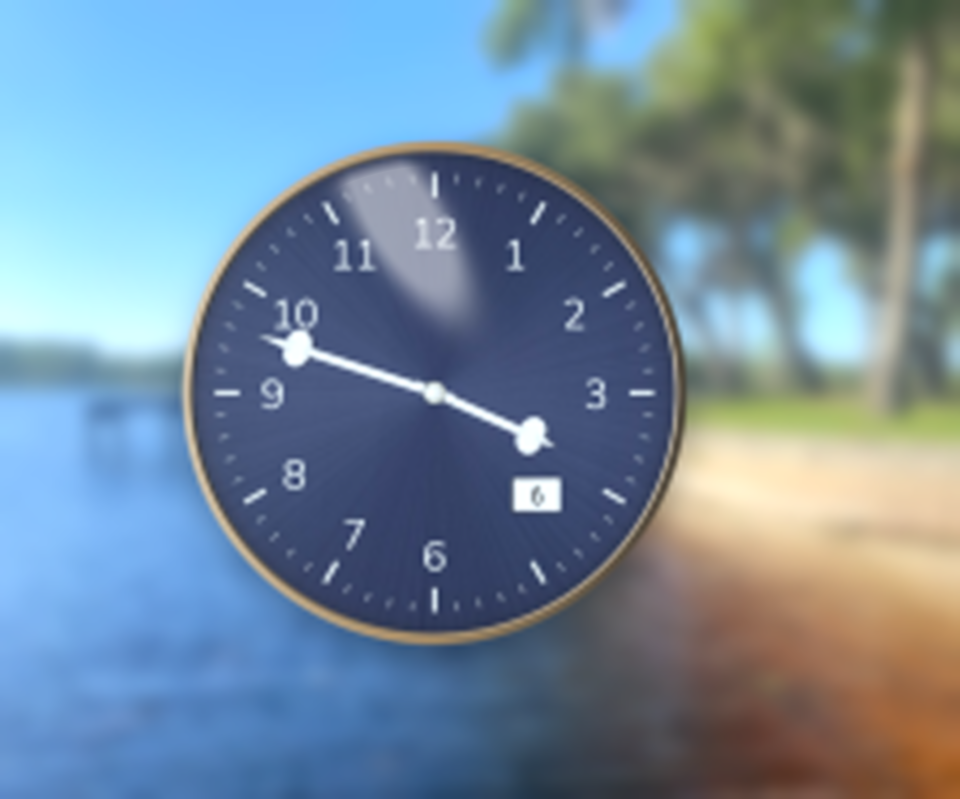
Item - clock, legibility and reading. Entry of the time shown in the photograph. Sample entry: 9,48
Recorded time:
3,48
